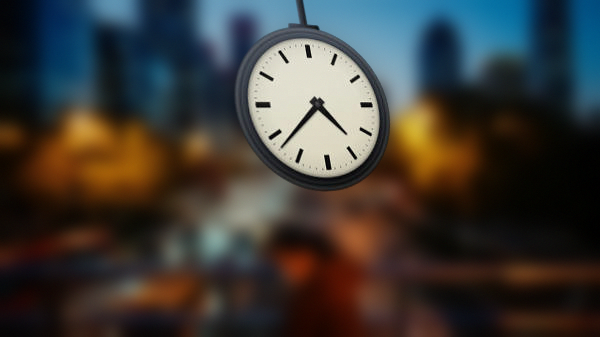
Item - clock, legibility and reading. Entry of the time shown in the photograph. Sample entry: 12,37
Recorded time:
4,38
